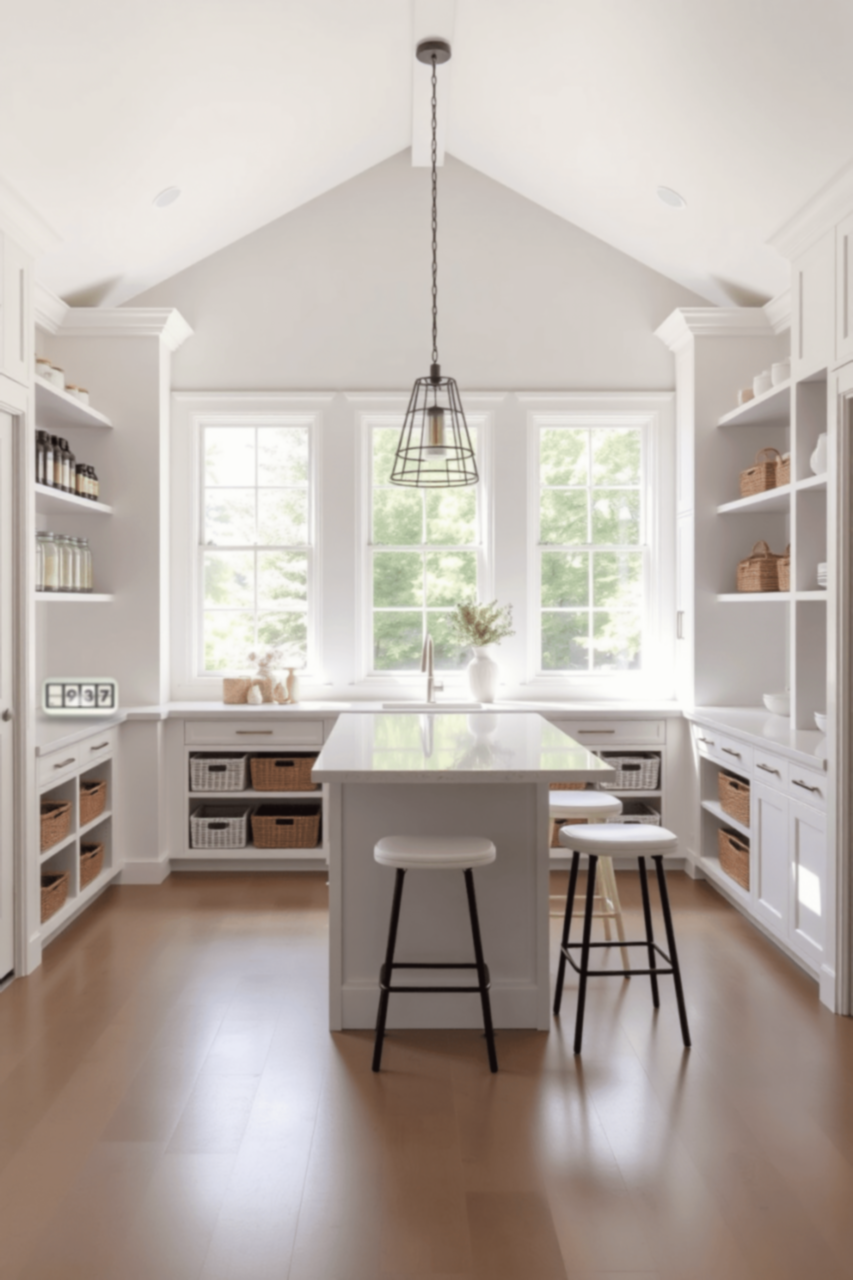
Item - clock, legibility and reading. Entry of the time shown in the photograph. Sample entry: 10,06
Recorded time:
9,37
